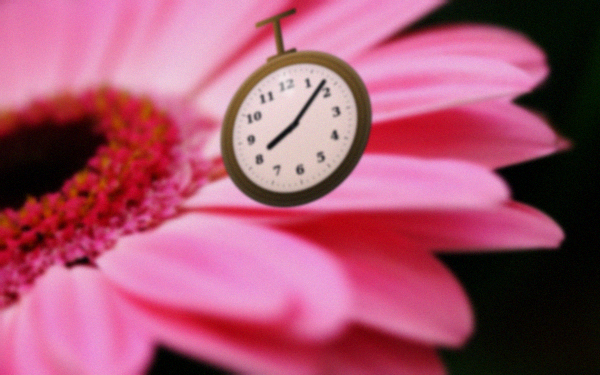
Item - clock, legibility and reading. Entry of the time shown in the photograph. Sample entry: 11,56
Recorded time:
8,08
